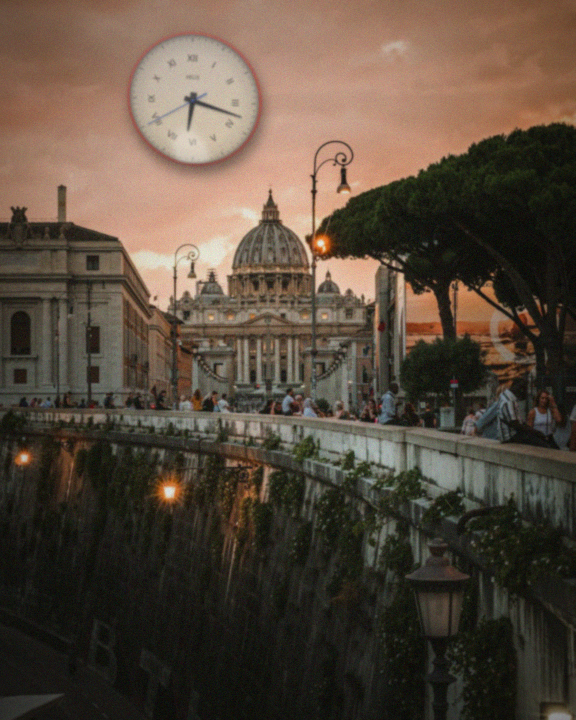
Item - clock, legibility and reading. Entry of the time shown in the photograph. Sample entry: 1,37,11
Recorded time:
6,17,40
